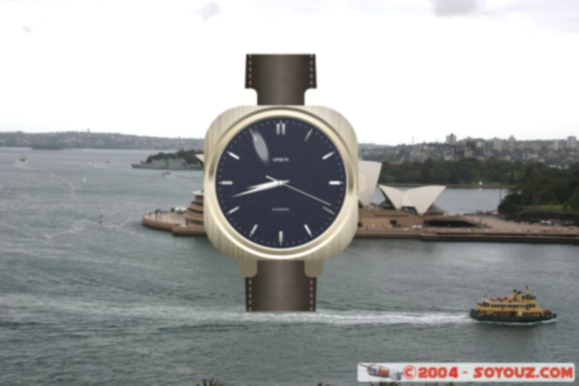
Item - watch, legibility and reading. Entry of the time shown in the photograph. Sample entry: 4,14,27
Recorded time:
8,42,19
